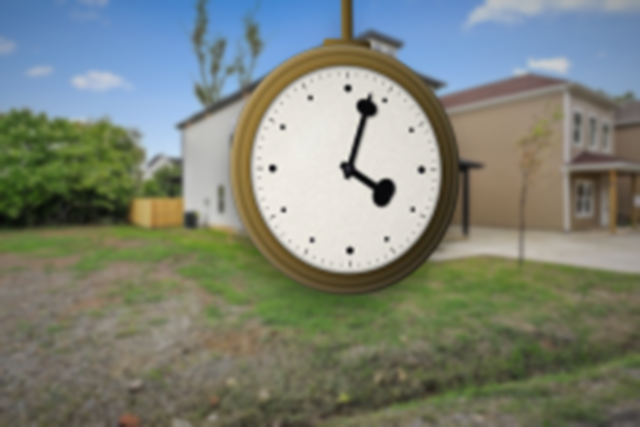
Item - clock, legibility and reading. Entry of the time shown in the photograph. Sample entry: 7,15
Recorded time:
4,03
